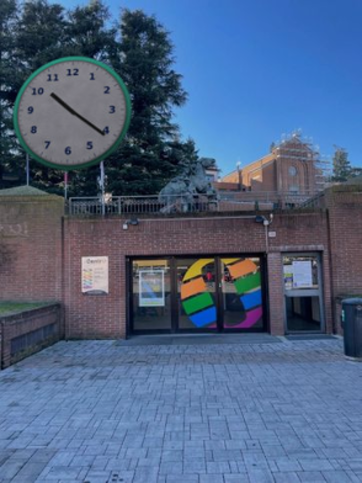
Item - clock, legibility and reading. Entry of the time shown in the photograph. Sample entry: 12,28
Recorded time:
10,21
